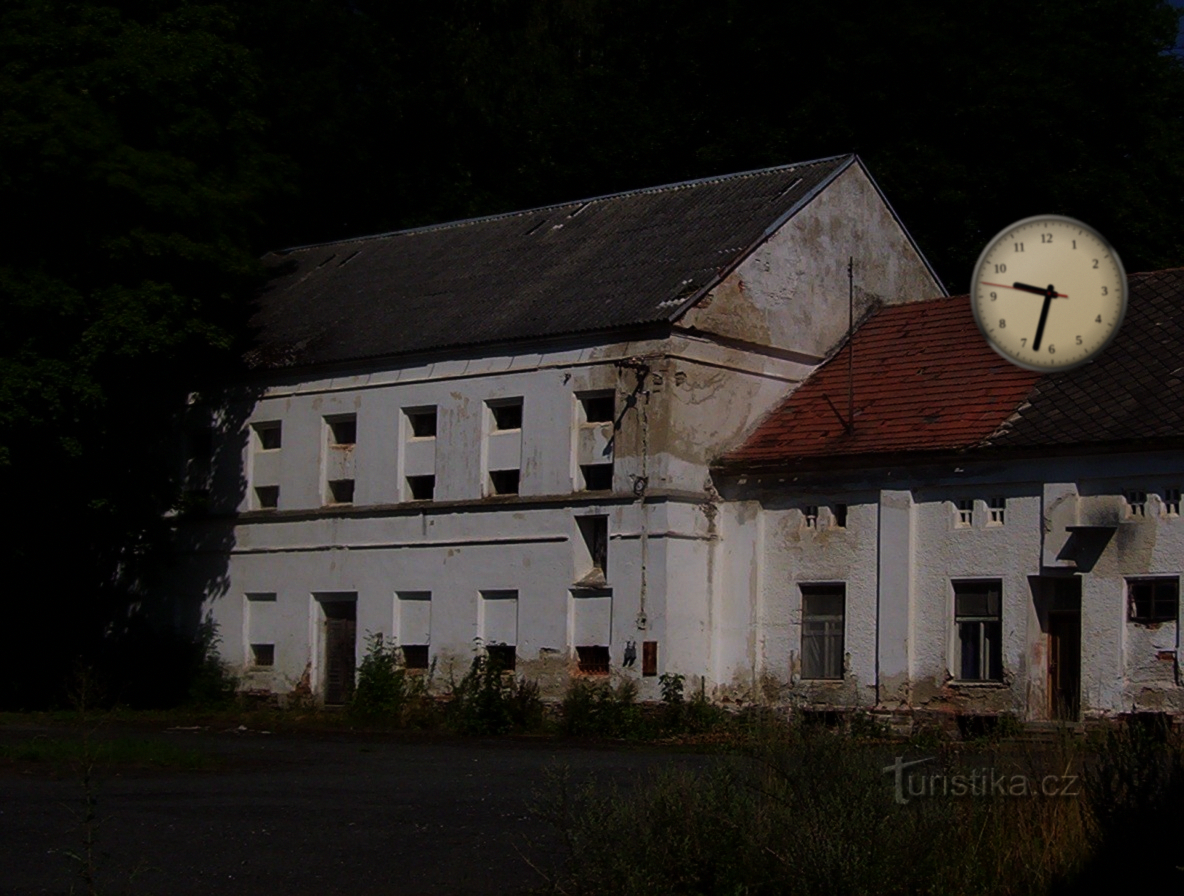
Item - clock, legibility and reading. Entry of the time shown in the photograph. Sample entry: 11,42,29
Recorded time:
9,32,47
